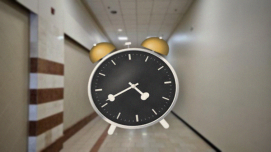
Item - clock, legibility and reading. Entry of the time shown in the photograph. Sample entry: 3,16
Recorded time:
4,41
